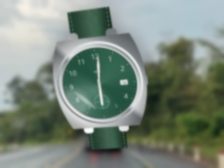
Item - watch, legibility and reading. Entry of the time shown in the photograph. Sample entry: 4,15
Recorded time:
6,01
